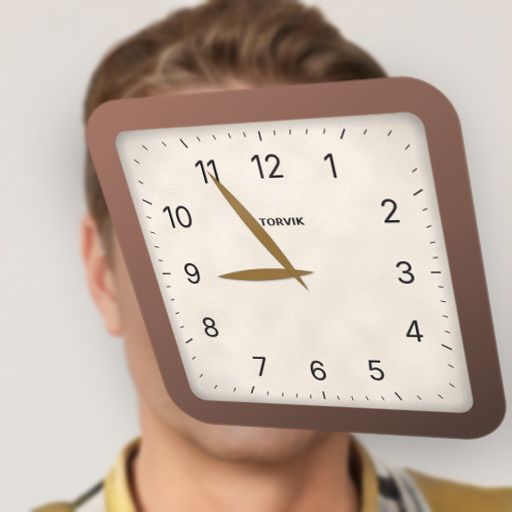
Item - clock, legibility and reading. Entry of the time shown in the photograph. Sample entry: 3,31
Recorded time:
8,55
